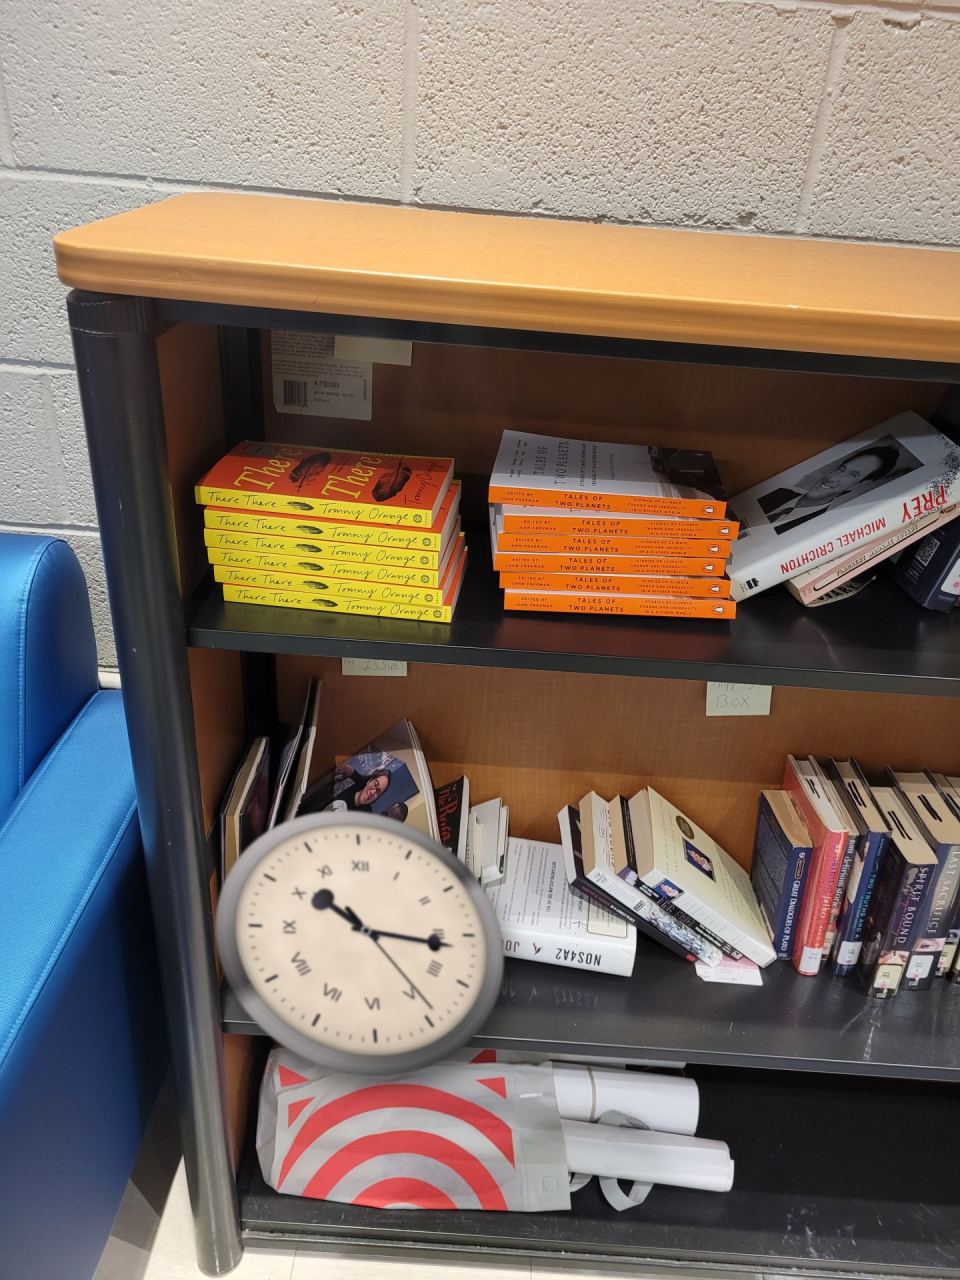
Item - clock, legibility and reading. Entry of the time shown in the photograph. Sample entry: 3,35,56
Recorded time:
10,16,24
